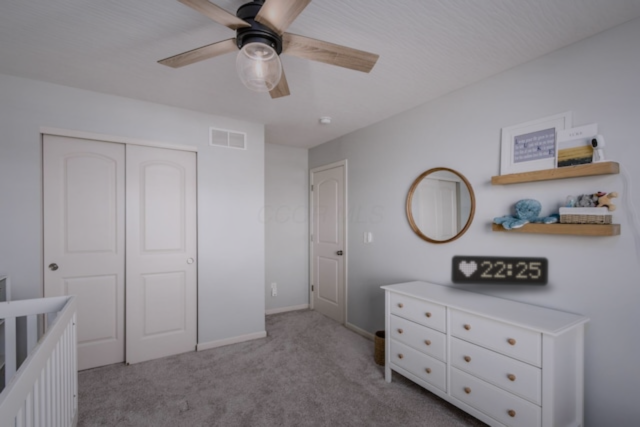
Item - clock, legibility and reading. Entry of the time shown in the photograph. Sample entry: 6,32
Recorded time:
22,25
